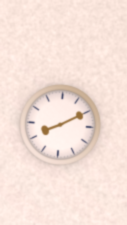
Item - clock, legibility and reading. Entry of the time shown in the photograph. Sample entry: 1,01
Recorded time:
8,10
